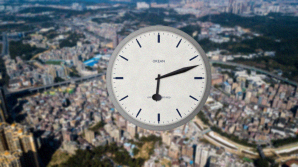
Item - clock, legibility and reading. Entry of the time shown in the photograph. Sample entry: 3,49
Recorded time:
6,12
